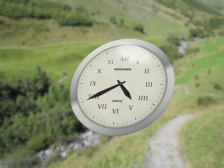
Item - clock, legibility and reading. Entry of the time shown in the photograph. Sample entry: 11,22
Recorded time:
4,40
